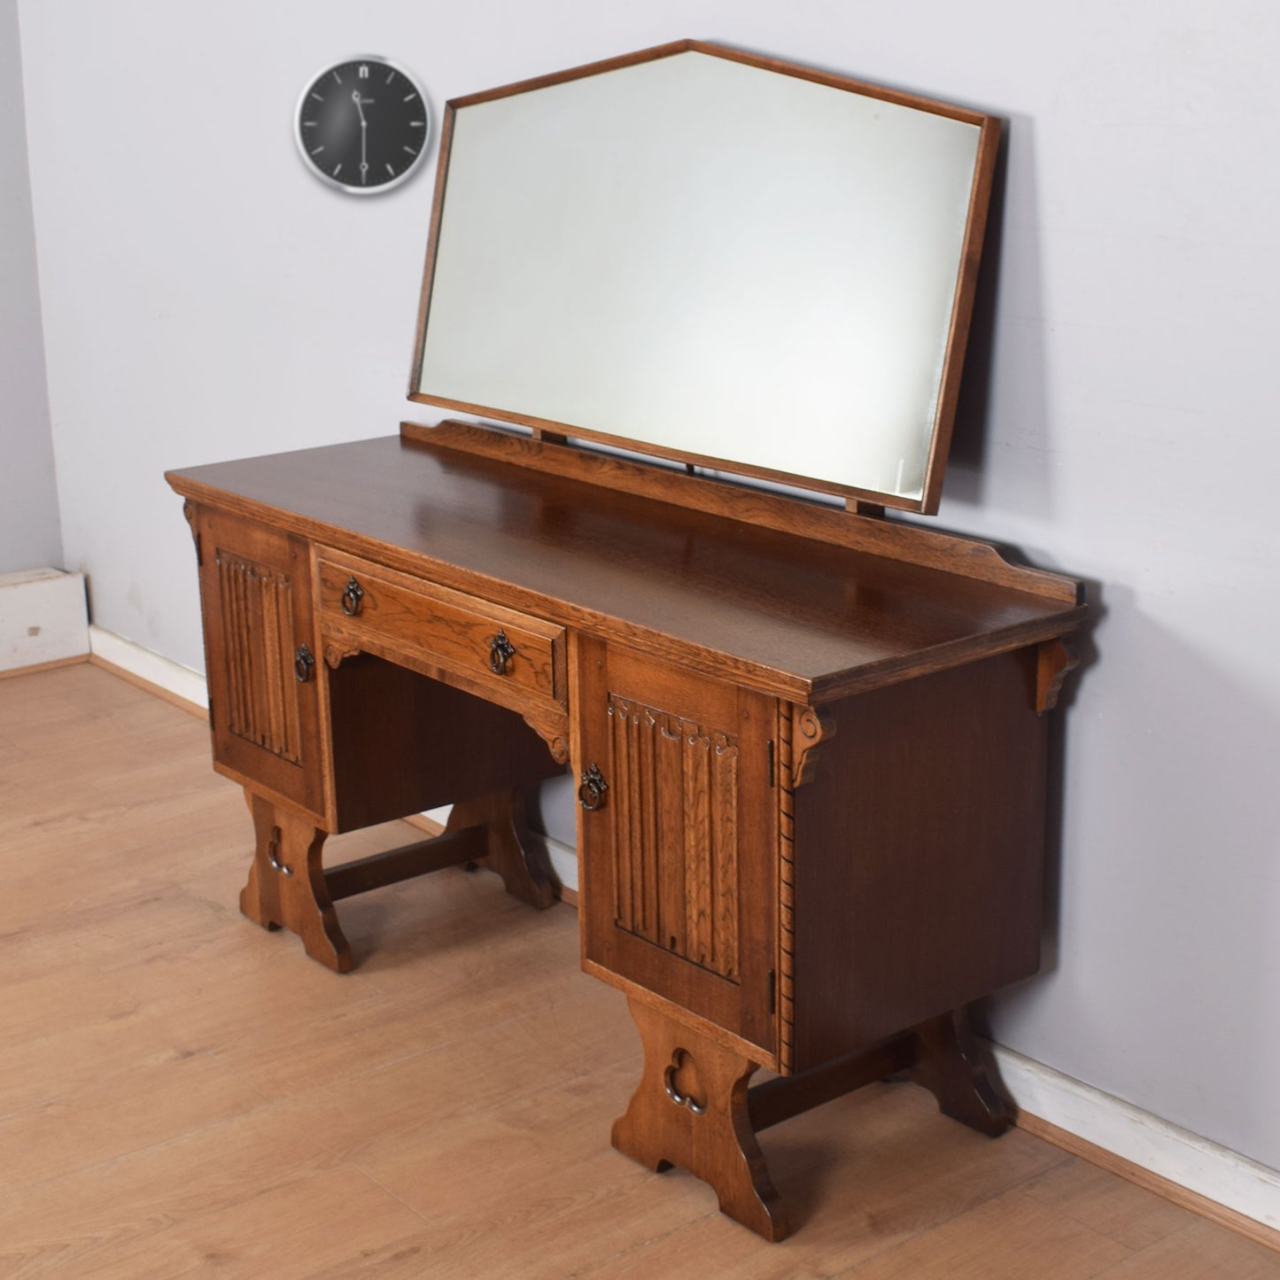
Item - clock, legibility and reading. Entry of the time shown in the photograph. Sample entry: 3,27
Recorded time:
11,30
